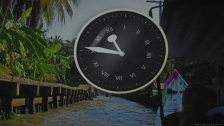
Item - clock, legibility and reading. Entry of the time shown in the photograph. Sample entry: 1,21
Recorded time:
11,51
